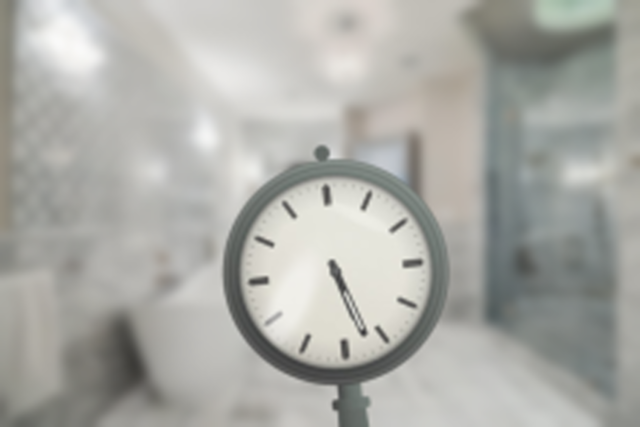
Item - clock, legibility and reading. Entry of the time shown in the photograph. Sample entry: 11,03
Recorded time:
5,27
